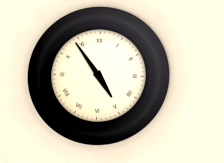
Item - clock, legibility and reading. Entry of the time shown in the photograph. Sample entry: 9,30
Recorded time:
4,54
